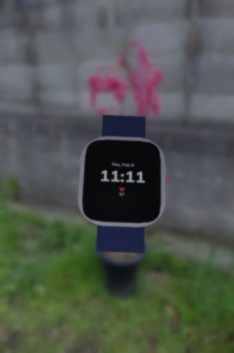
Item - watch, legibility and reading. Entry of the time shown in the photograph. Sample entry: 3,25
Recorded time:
11,11
